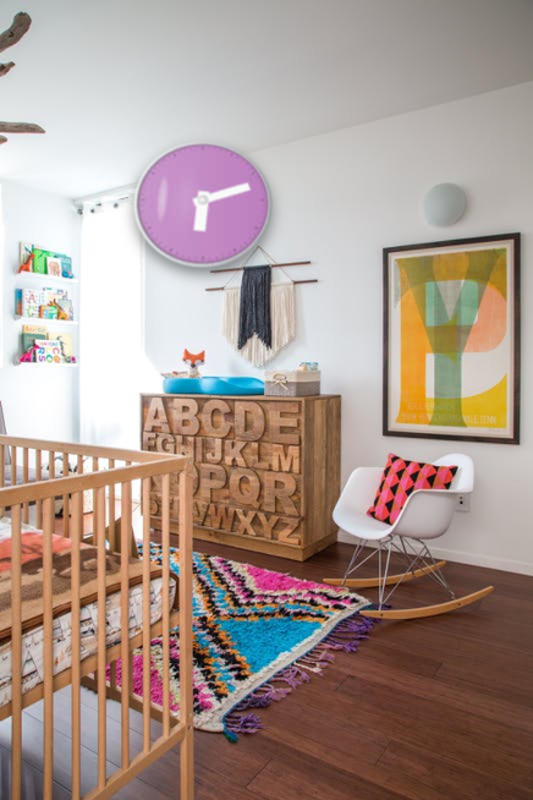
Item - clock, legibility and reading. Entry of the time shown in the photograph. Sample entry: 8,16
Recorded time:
6,12
